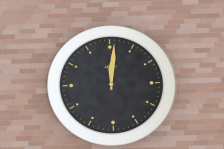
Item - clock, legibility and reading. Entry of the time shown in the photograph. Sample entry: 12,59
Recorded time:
12,01
